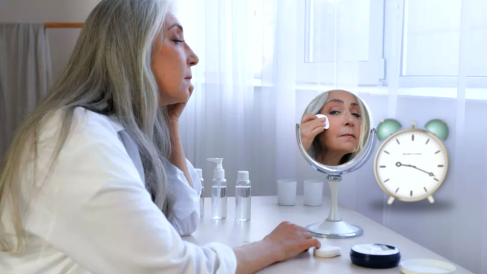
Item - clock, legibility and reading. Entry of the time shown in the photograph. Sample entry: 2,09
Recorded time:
9,19
